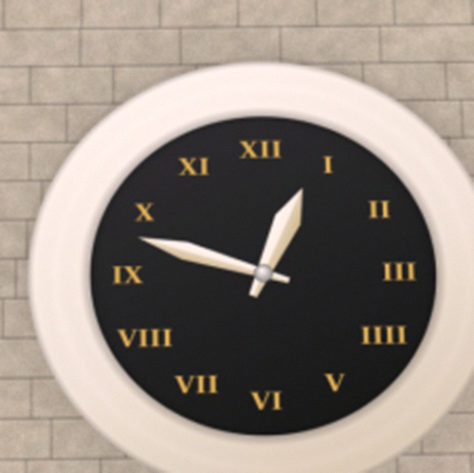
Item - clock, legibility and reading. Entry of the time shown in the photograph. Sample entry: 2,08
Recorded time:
12,48
